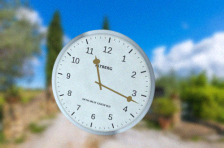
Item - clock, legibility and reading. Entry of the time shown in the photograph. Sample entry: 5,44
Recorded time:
11,17
